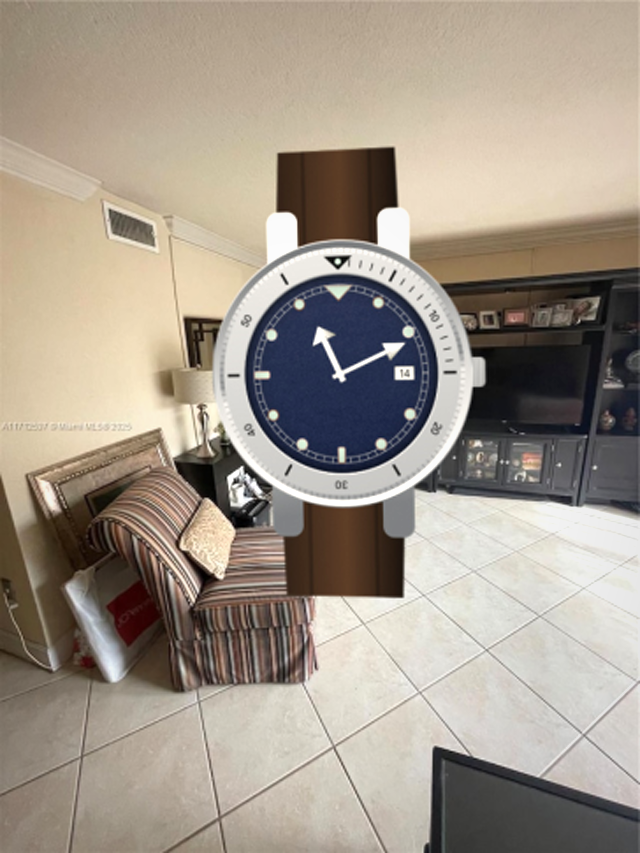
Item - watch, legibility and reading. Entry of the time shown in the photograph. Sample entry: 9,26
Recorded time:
11,11
